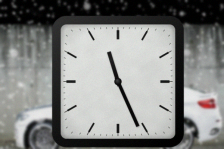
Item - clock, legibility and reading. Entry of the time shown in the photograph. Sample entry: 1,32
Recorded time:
11,26
